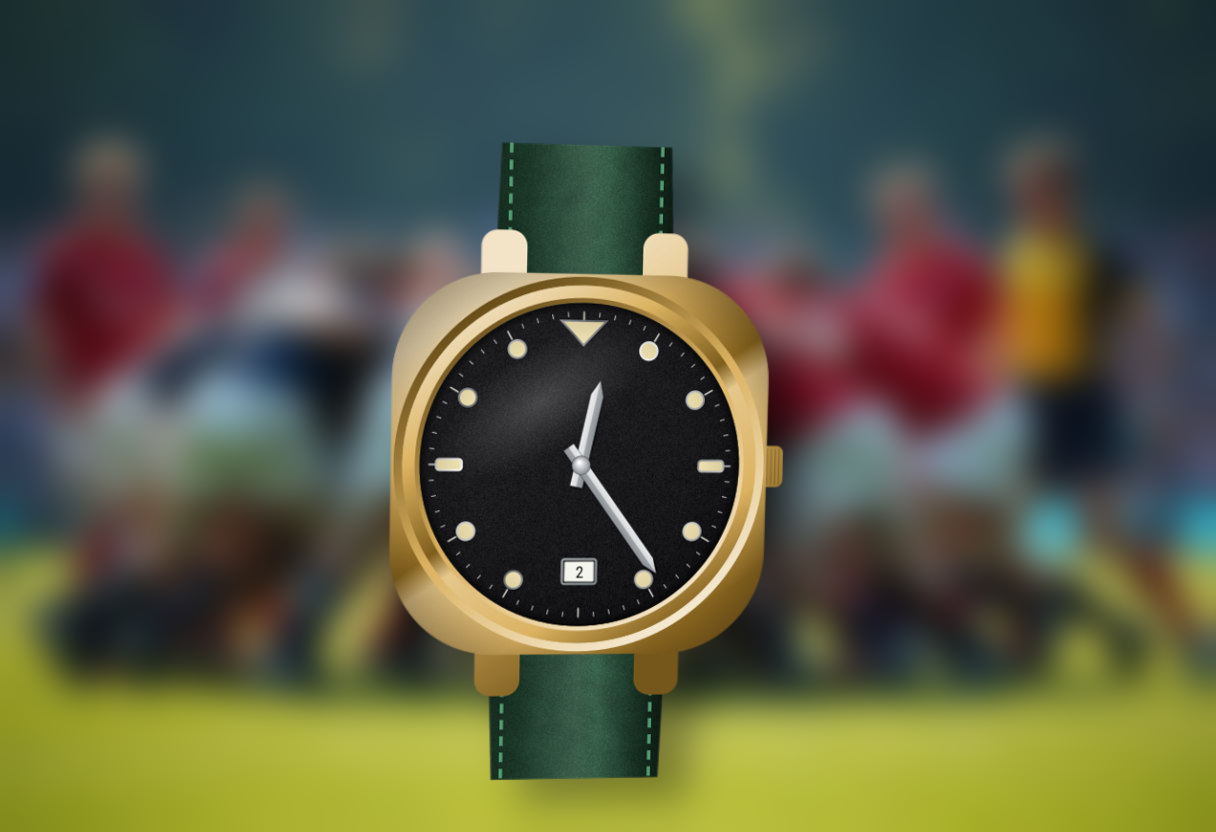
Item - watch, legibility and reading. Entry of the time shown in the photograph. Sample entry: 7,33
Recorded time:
12,24
